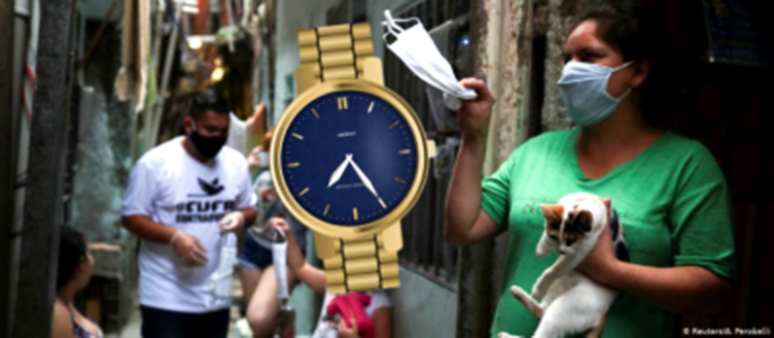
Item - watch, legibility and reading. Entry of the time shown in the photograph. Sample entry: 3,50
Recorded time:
7,25
